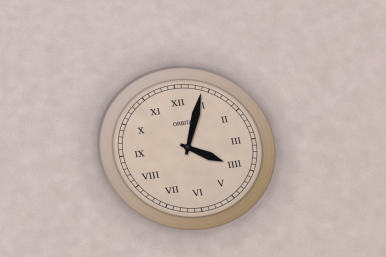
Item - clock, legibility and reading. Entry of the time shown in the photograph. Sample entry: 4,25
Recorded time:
4,04
